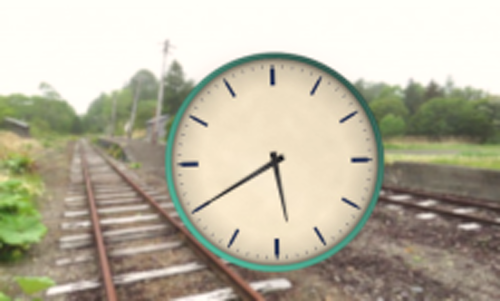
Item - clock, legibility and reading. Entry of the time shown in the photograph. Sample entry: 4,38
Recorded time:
5,40
